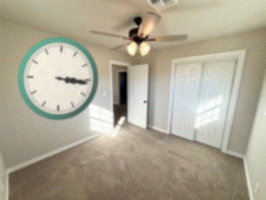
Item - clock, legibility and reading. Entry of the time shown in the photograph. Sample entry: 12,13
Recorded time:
3,16
